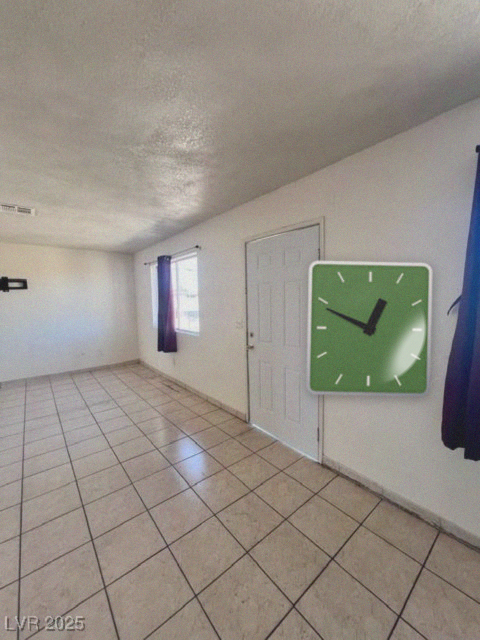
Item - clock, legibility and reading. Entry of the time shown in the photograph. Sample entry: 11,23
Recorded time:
12,49
